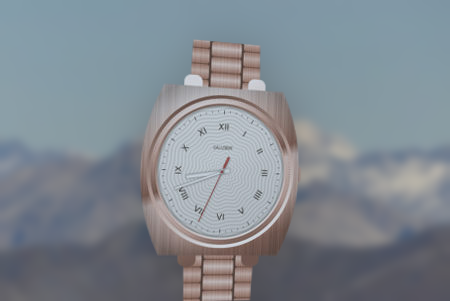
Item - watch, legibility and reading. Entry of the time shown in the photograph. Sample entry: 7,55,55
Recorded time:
8,41,34
